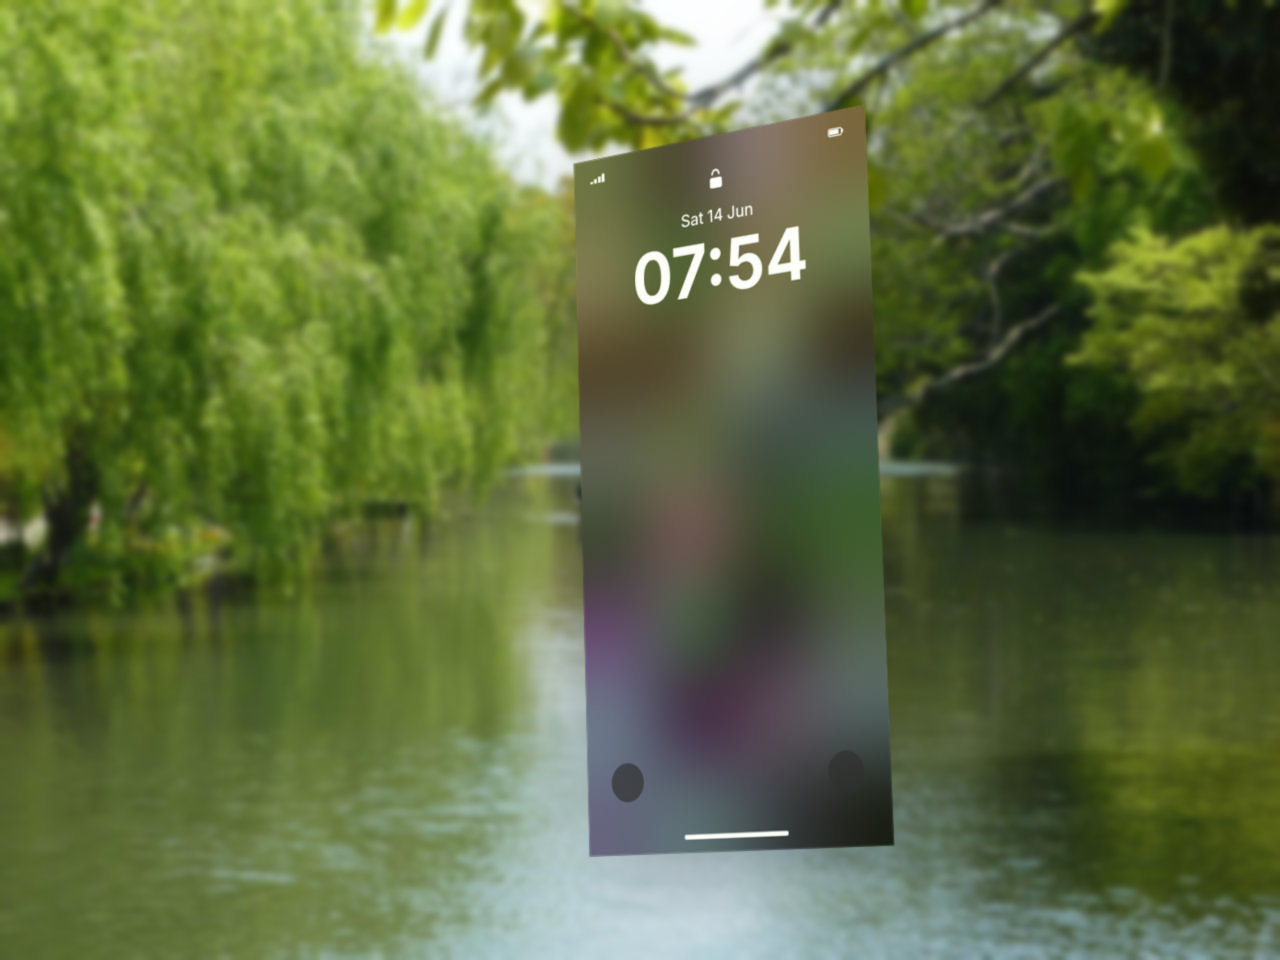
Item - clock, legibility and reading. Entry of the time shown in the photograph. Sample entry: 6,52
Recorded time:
7,54
